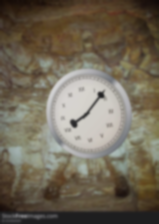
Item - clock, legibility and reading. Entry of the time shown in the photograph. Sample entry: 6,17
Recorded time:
8,08
